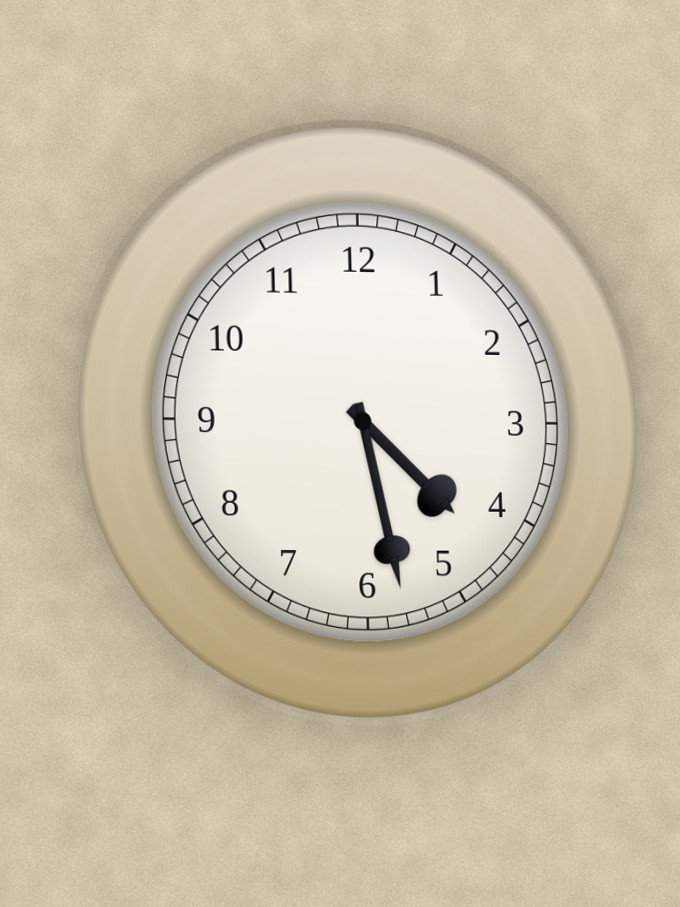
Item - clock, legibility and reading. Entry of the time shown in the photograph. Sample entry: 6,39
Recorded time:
4,28
